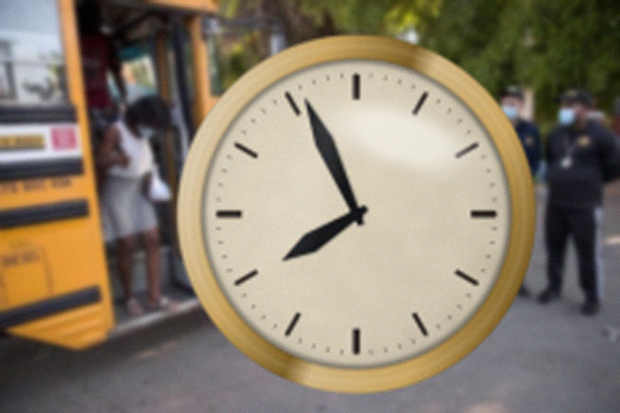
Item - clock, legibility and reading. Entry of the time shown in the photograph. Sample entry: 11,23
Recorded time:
7,56
